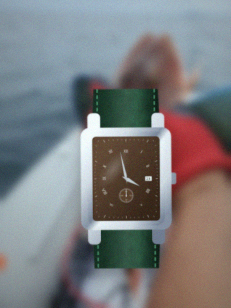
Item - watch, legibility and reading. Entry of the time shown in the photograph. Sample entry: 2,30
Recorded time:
3,58
